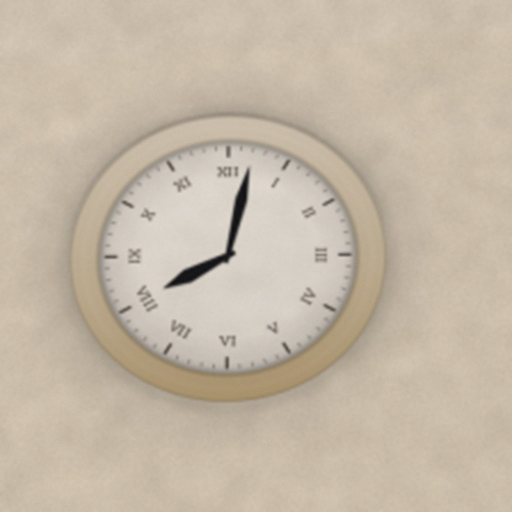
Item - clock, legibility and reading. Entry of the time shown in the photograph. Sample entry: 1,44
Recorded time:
8,02
